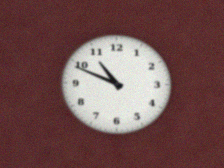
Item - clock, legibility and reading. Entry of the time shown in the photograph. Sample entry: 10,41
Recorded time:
10,49
